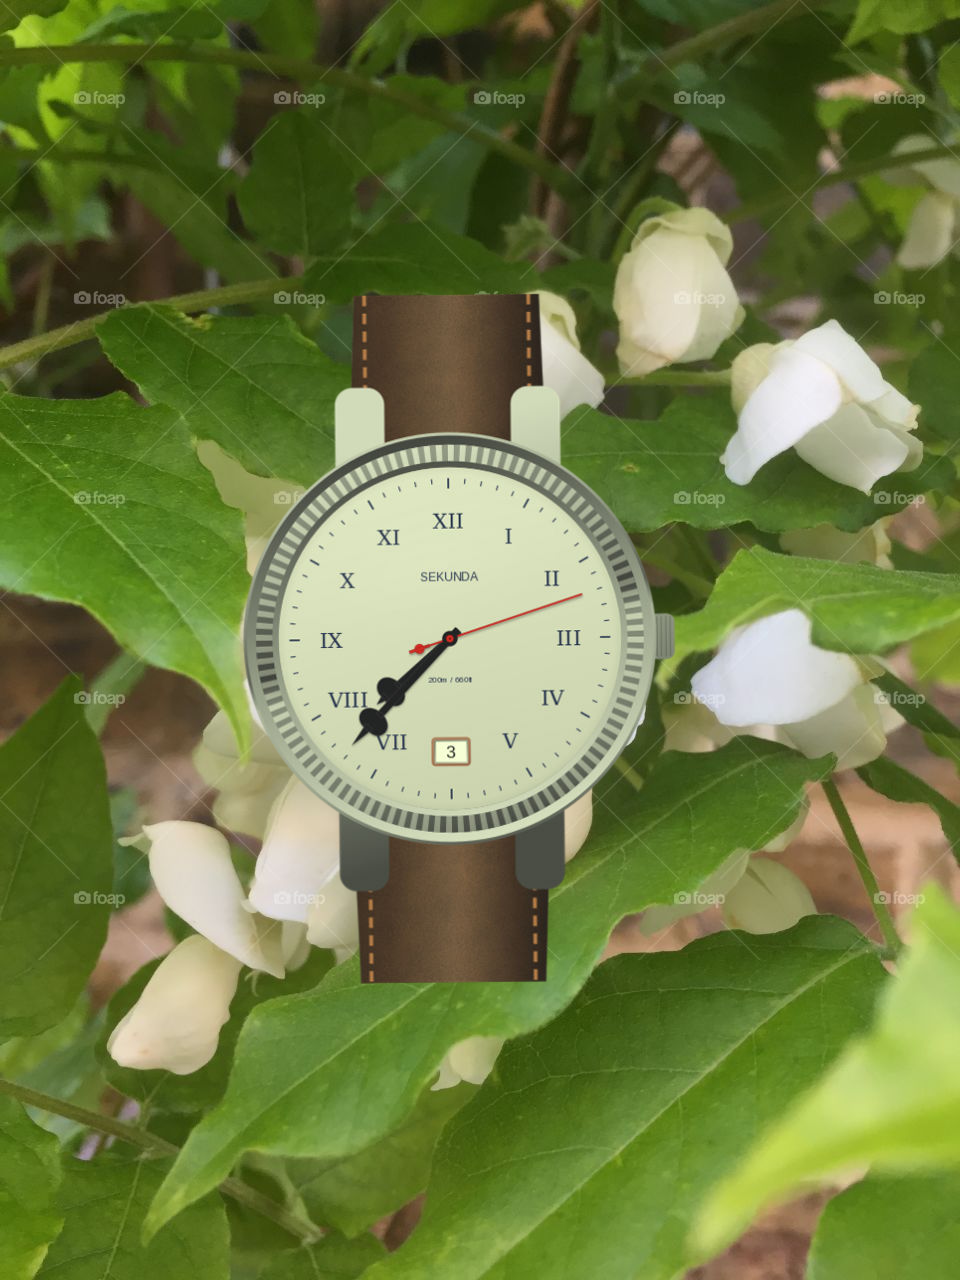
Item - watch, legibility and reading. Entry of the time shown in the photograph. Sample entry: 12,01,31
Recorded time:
7,37,12
